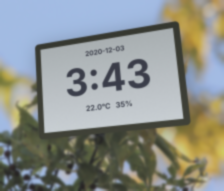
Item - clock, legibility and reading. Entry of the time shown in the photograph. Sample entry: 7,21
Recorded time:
3,43
